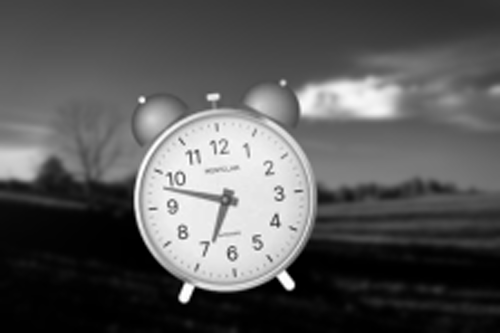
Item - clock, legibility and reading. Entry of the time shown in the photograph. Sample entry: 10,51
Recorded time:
6,48
